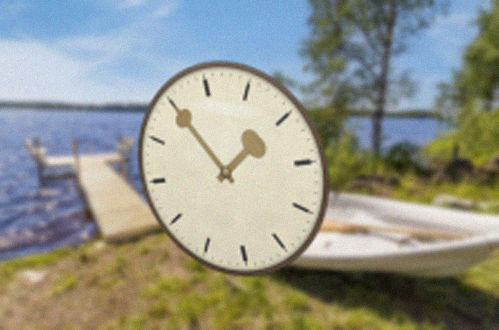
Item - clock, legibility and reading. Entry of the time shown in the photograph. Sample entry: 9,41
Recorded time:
1,55
